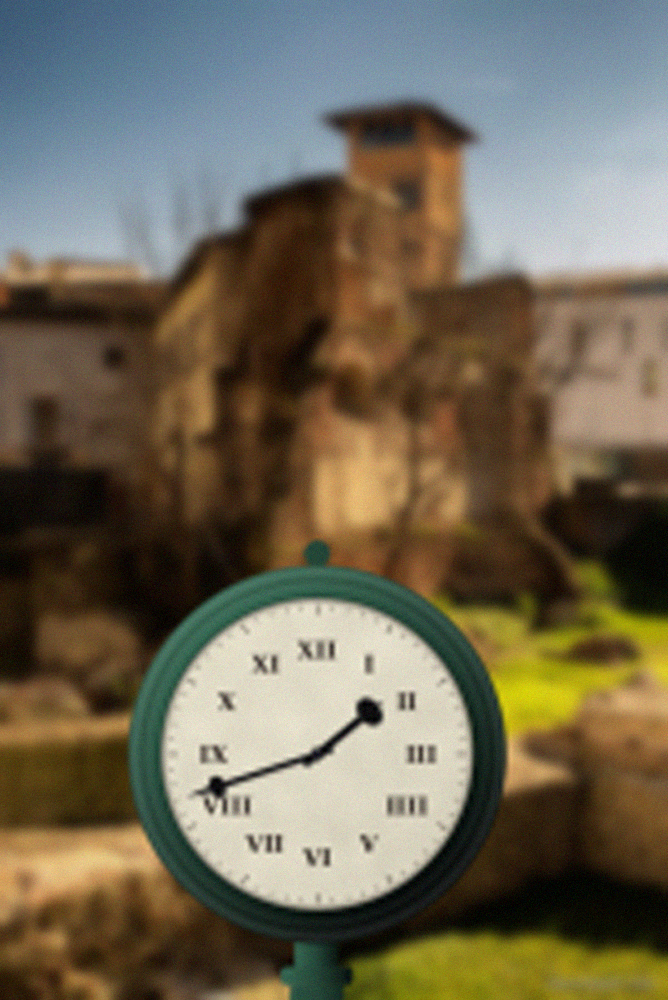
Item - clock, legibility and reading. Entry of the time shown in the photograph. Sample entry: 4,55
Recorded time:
1,42
